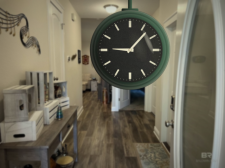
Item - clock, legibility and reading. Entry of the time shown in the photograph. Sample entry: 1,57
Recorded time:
9,07
